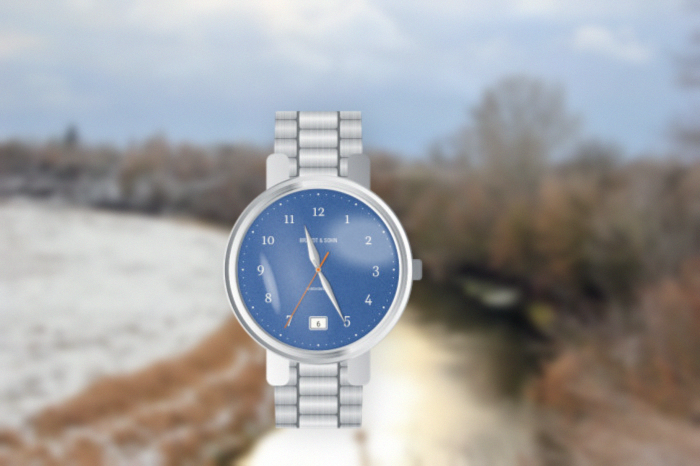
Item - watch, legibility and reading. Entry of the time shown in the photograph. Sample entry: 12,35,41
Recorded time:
11,25,35
